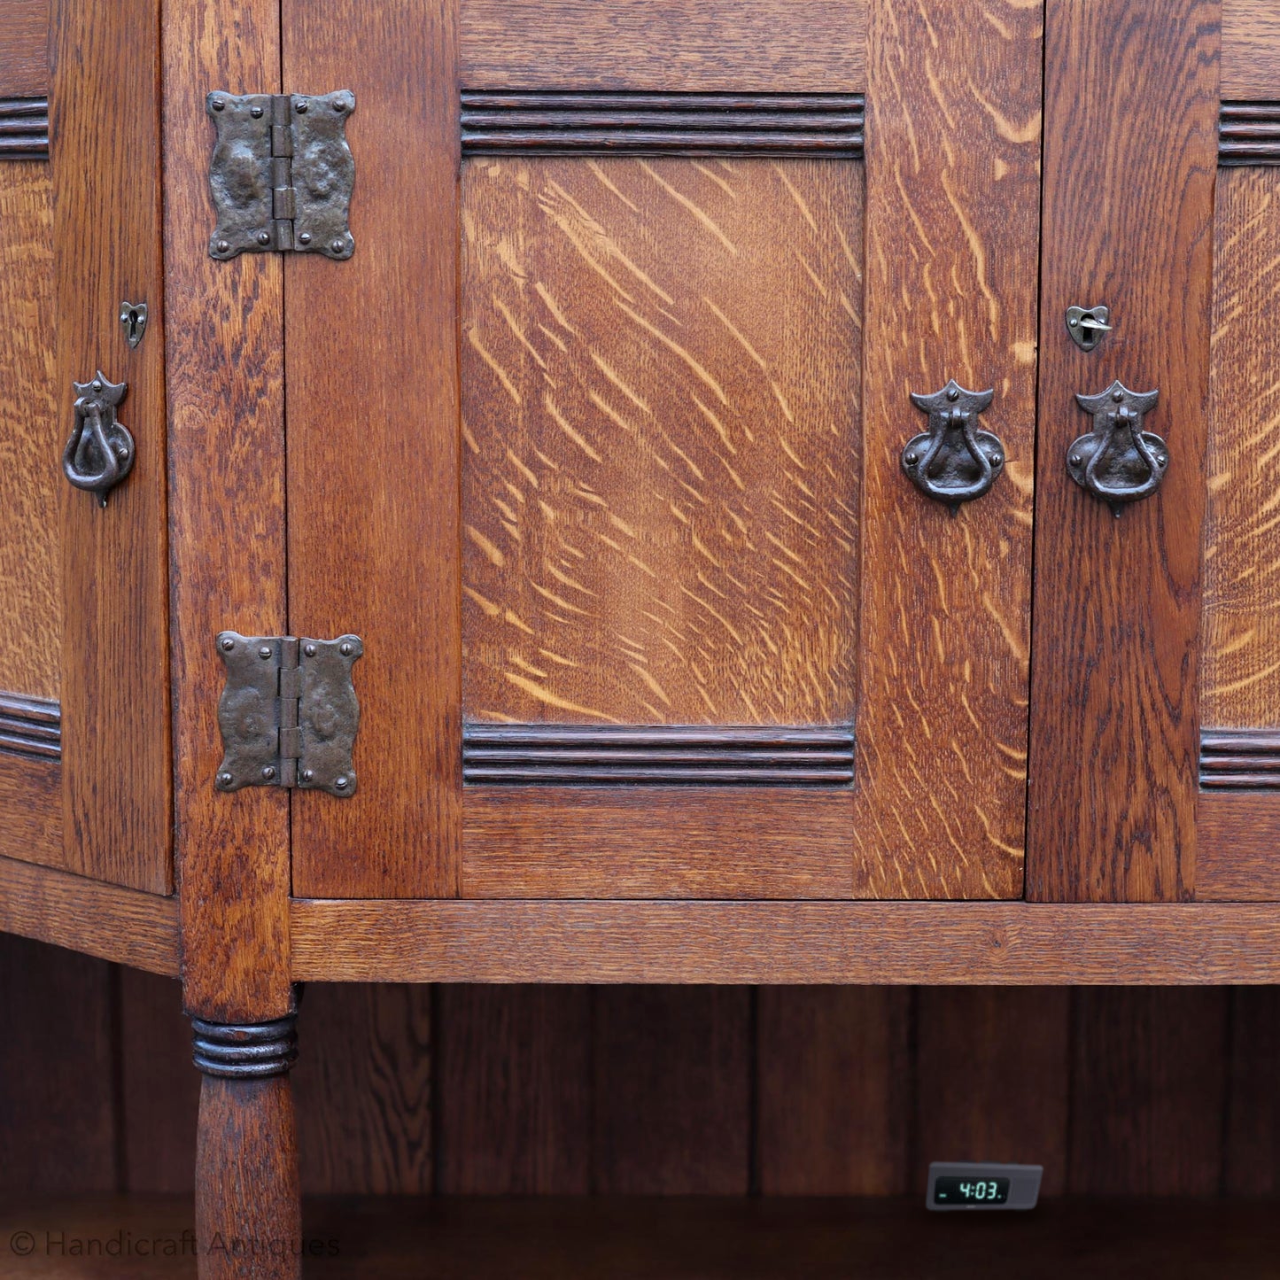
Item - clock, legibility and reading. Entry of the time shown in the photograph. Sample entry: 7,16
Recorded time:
4,03
